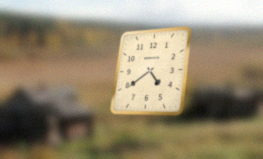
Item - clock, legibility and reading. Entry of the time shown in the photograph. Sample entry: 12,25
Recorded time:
4,39
